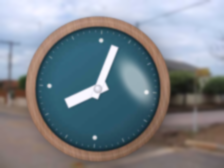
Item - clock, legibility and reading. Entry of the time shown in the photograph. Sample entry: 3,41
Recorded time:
8,03
